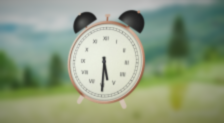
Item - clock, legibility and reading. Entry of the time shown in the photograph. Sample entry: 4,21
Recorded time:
5,30
